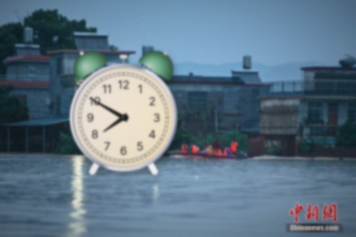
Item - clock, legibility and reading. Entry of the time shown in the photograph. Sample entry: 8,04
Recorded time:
7,50
